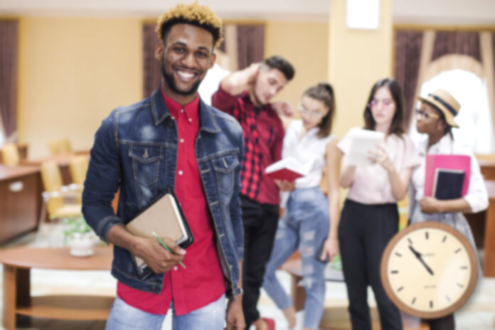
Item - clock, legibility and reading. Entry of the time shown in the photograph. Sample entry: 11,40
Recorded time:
10,54
